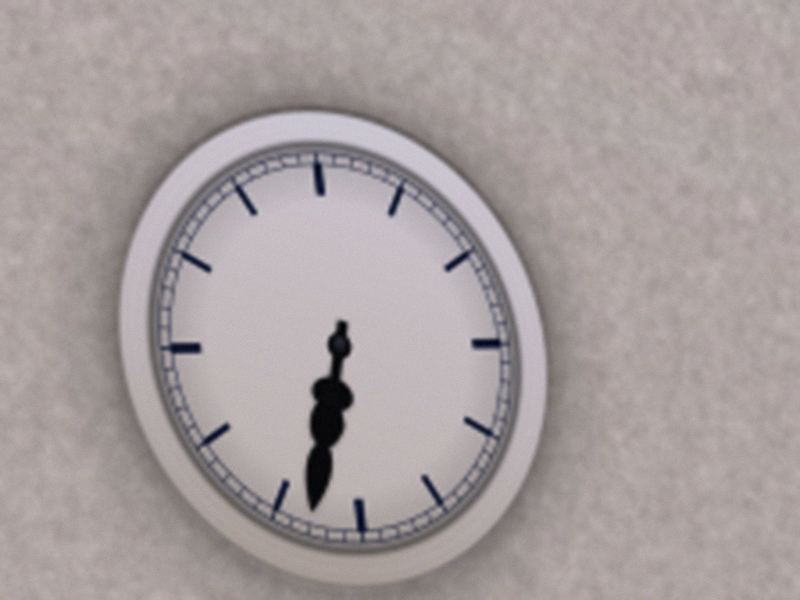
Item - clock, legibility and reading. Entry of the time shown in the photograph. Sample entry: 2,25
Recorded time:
6,33
